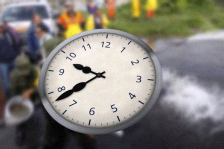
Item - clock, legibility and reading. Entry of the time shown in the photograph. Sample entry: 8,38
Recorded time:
9,38
